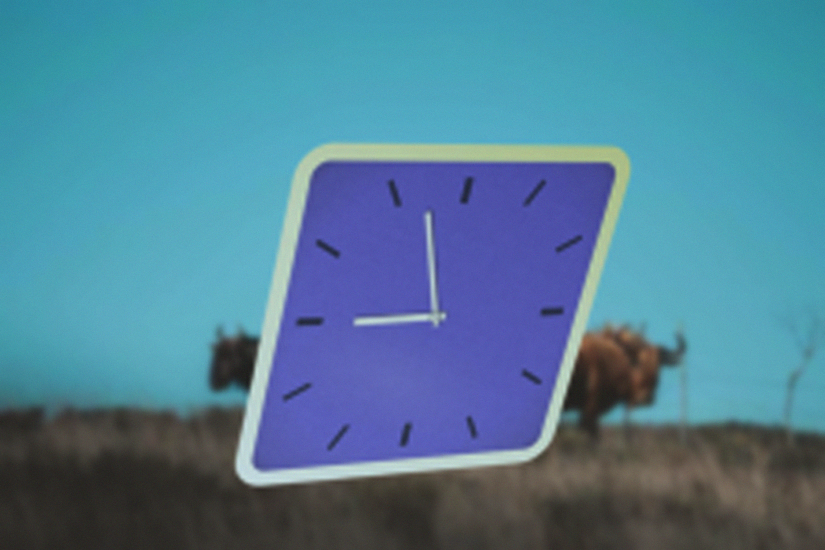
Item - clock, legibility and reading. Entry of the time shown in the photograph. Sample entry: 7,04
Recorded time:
8,57
